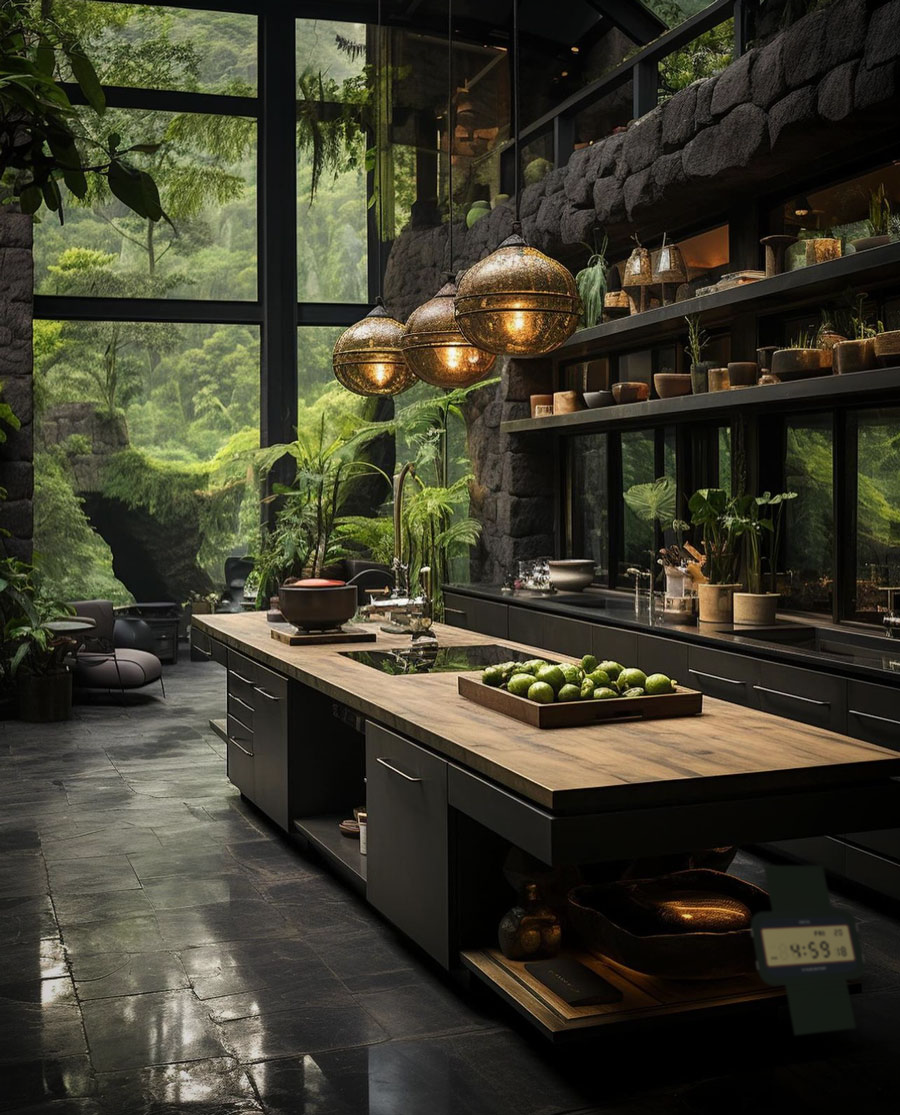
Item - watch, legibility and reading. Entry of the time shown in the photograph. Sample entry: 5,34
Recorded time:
4,59
